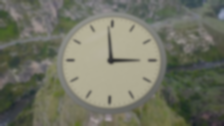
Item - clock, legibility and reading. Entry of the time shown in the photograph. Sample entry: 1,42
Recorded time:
2,59
